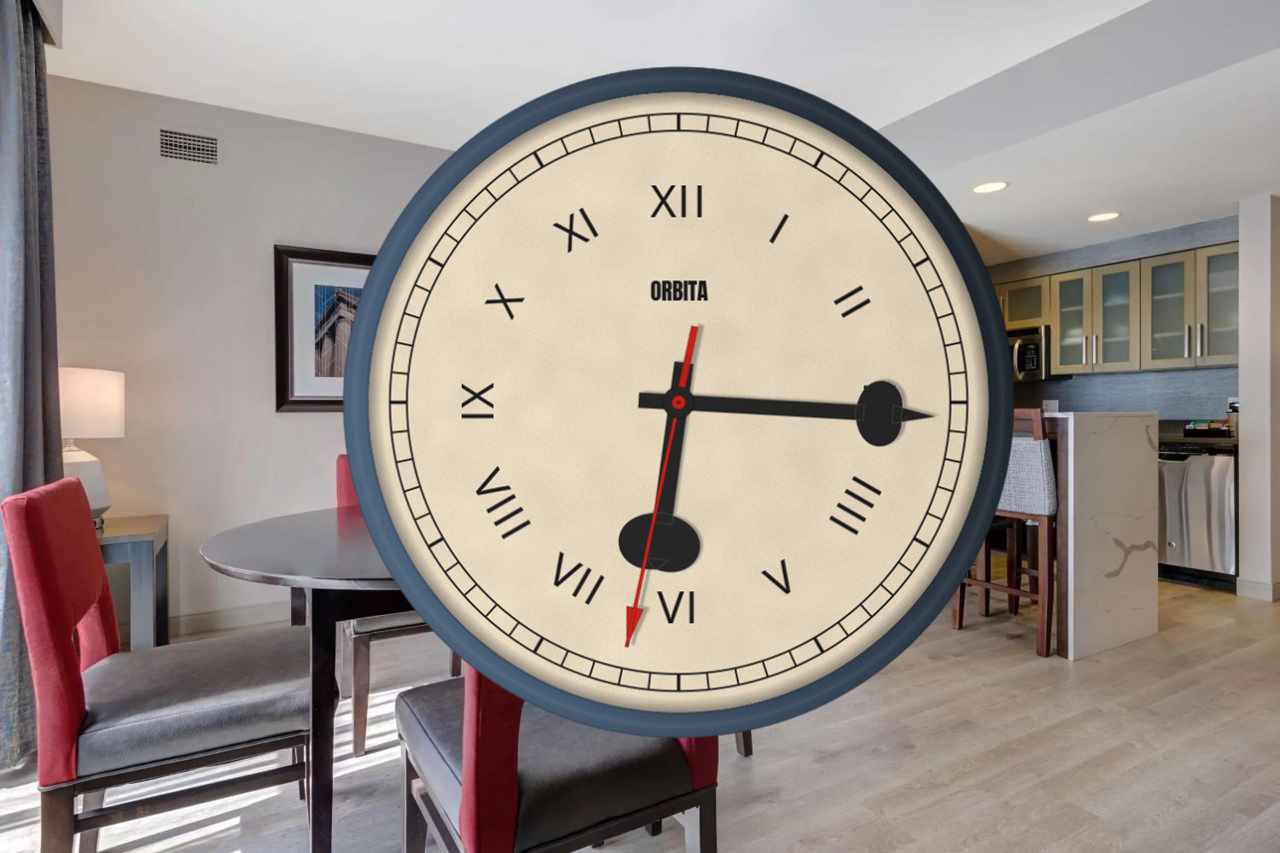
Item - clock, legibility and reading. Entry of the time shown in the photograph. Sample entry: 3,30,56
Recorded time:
6,15,32
